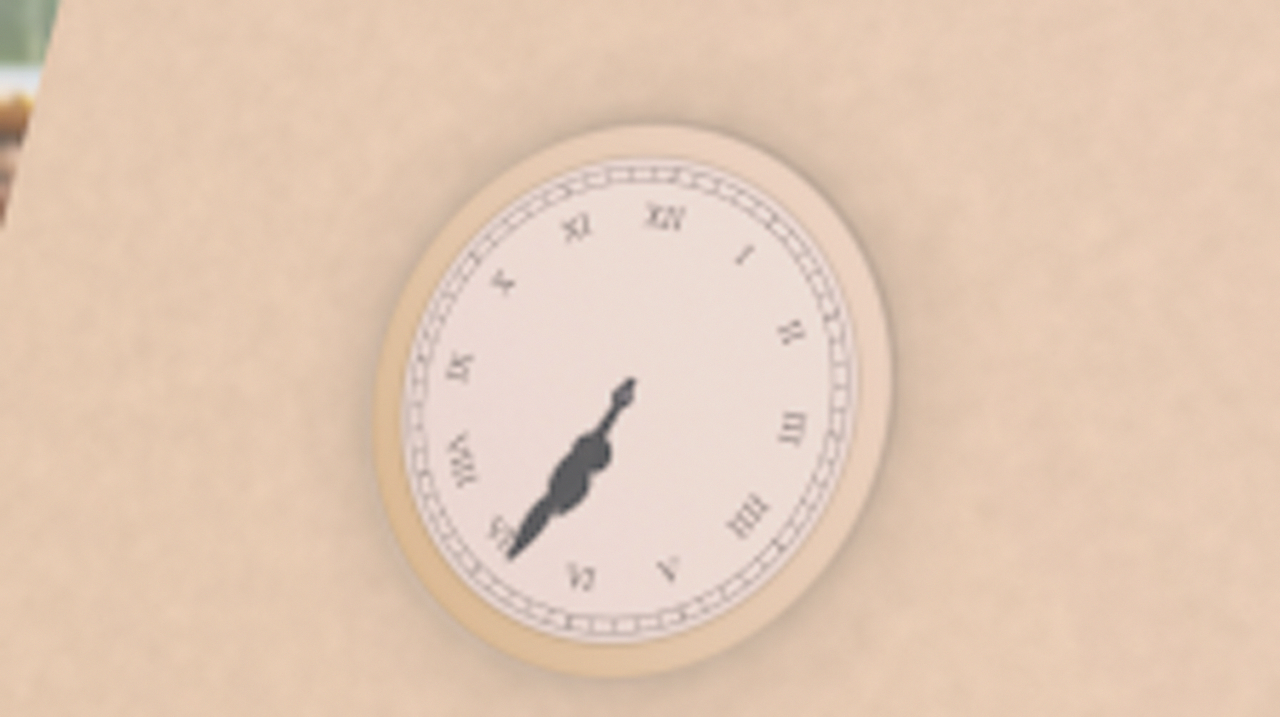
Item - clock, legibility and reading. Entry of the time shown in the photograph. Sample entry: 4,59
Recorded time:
6,34
